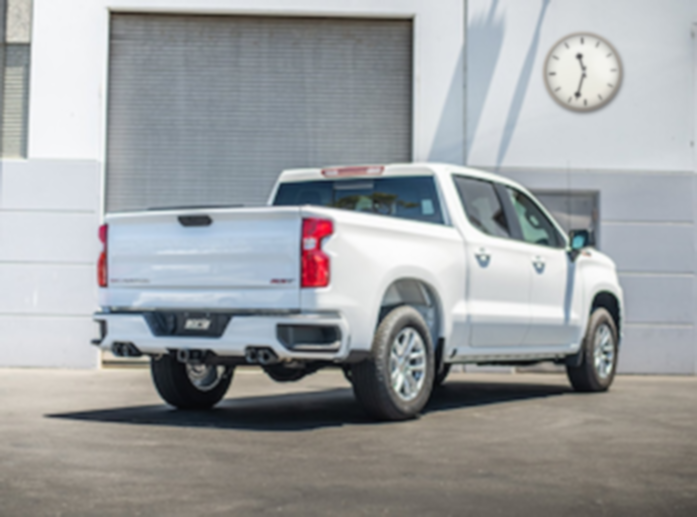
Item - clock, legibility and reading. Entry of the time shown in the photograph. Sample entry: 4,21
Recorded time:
11,33
